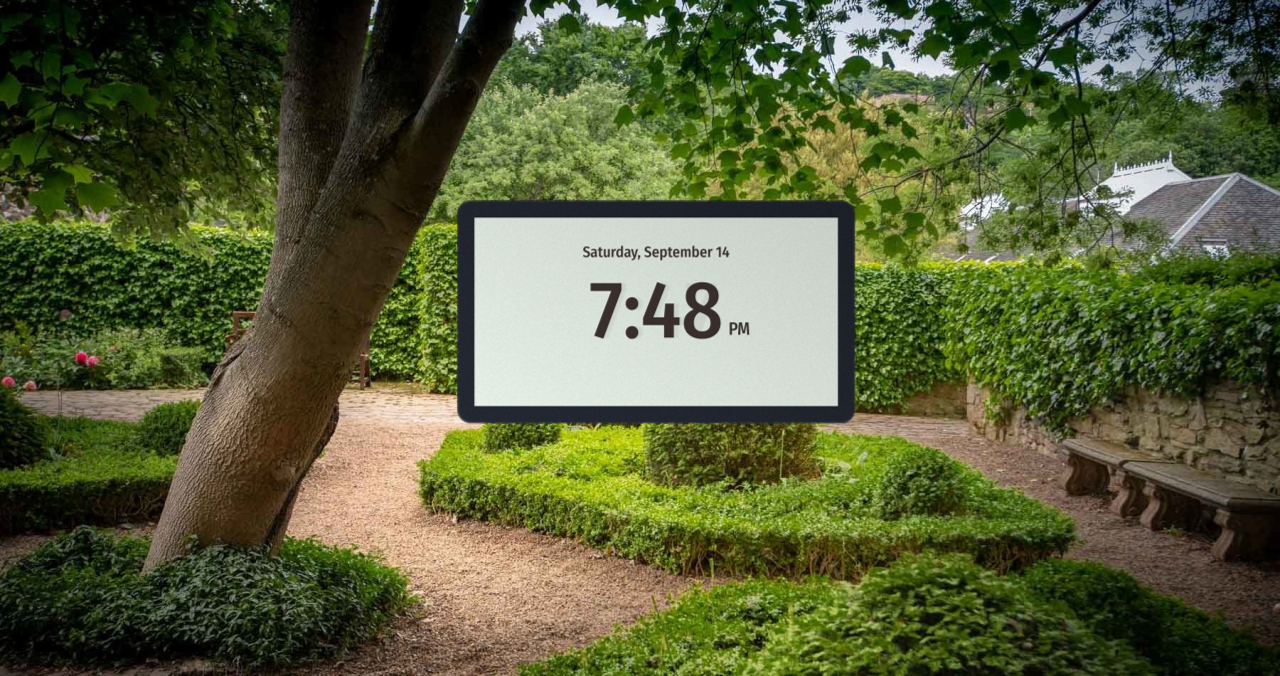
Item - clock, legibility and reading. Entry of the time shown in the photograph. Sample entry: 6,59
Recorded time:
7,48
